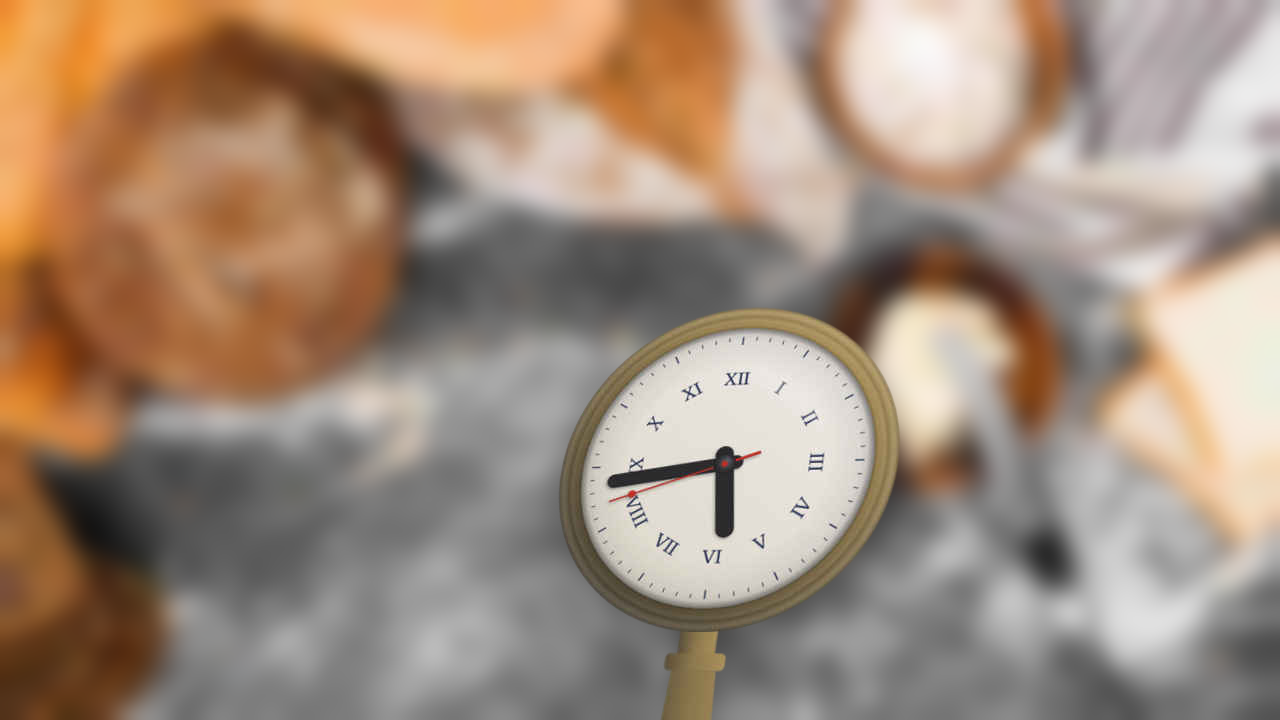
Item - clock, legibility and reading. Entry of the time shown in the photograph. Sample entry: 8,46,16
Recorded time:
5,43,42
